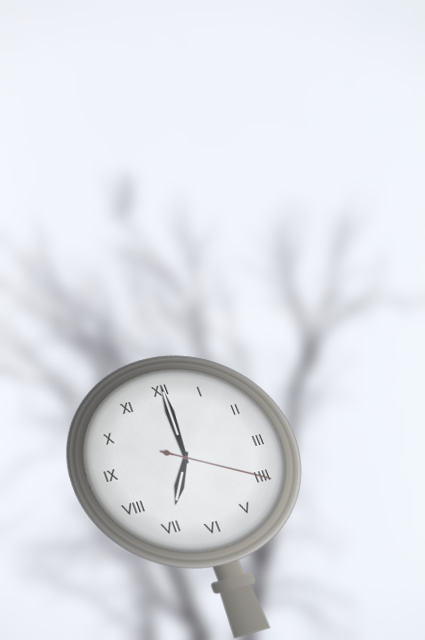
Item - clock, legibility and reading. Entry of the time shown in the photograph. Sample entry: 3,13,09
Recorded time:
7,00,20
